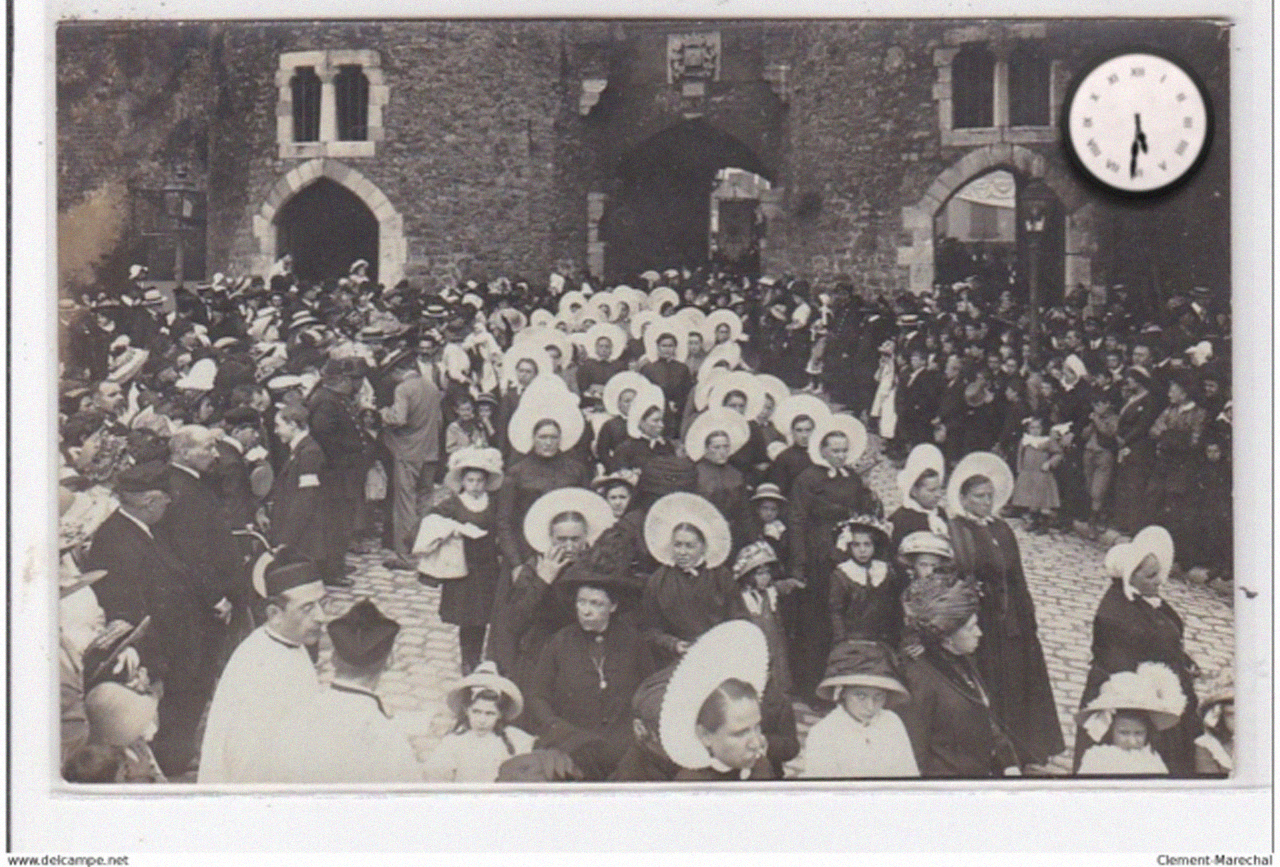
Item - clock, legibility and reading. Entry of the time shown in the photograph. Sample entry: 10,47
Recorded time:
5,31
